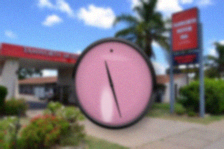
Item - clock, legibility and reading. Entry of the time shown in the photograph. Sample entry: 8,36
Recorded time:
11,27
